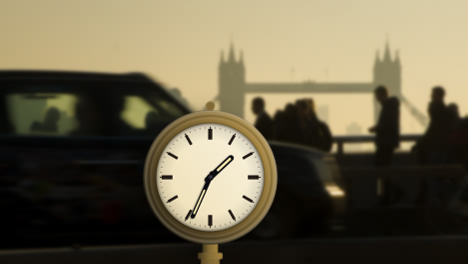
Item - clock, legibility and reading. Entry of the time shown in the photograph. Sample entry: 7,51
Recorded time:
1,34
